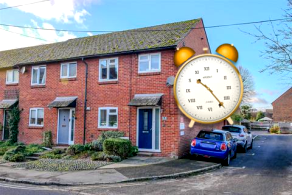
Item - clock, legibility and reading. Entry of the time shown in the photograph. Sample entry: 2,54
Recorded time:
10,24
